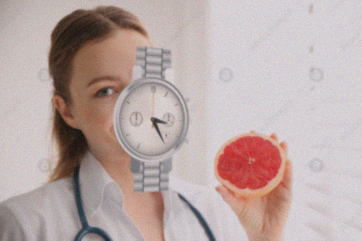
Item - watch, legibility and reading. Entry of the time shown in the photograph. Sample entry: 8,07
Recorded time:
3,25
